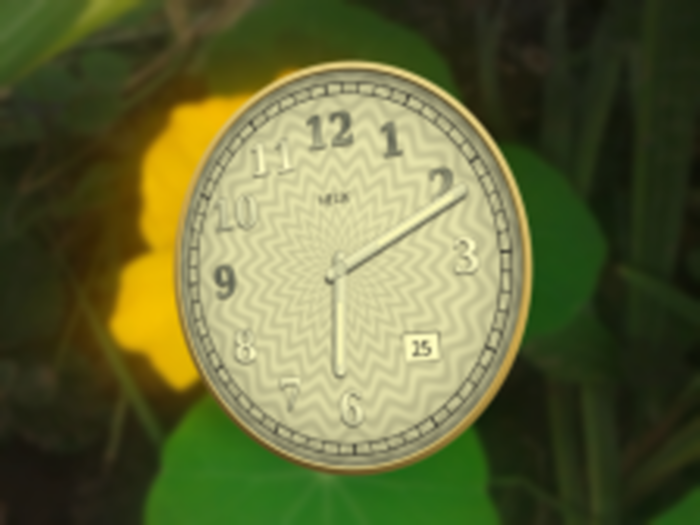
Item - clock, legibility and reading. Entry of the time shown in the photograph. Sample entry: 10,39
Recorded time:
6,11
